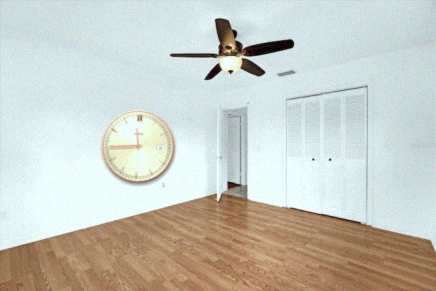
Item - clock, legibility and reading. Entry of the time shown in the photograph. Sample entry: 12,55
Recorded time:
11,44
